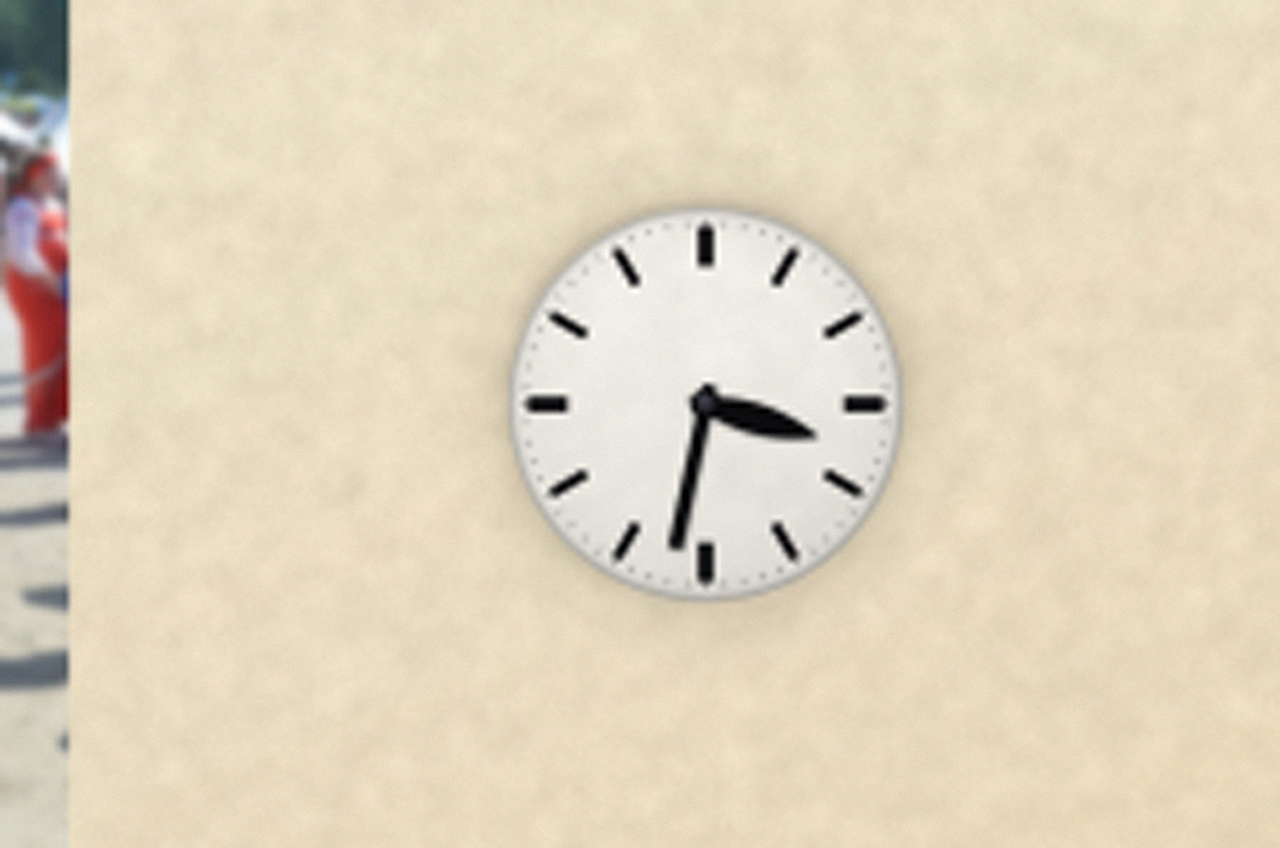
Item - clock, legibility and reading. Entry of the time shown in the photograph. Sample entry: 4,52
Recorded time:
3,32
